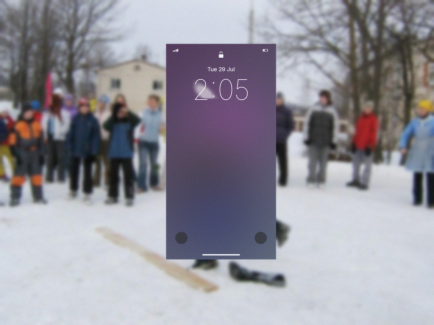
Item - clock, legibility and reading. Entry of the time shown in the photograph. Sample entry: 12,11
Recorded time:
2,05
